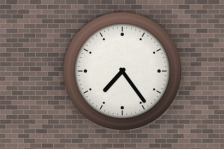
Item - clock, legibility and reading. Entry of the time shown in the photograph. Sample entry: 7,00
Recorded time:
7,24
